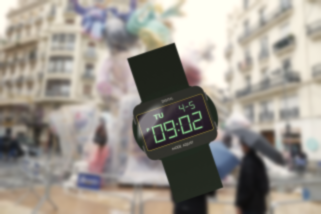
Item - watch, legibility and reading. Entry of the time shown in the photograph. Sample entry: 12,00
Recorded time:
9,02
